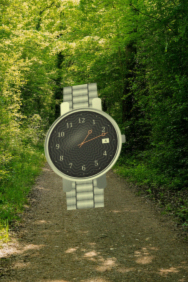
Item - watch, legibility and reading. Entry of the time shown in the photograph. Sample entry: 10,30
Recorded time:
1,12
